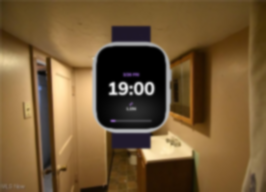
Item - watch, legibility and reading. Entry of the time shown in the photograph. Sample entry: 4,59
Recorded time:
19,00
